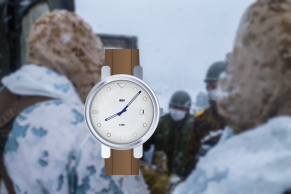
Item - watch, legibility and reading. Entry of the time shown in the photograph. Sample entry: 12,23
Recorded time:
8,07
